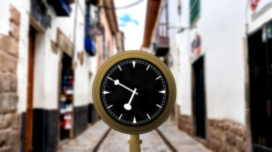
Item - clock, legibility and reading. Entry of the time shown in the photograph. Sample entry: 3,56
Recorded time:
6,50
